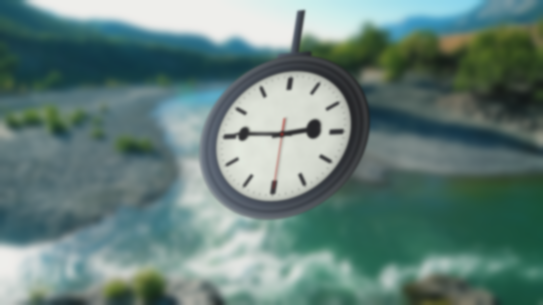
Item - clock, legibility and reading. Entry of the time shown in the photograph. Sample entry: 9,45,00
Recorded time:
2,45,30
